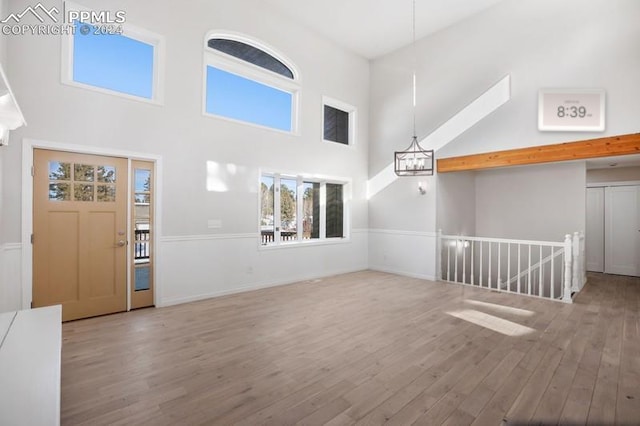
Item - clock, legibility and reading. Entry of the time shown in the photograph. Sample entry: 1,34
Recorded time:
8,39
